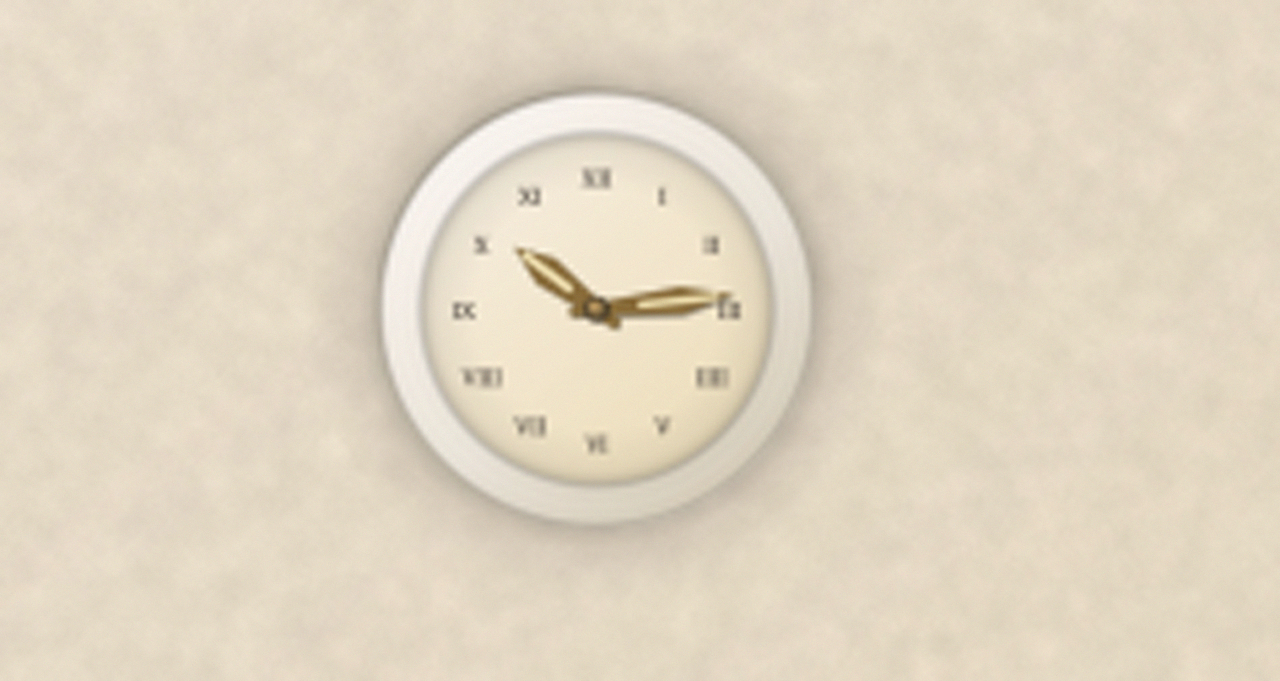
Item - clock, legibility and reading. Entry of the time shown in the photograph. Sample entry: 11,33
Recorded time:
10,14
